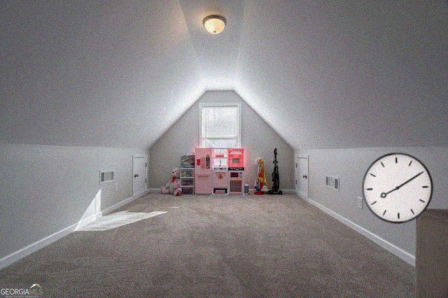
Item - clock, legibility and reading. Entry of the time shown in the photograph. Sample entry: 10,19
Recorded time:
8,10
